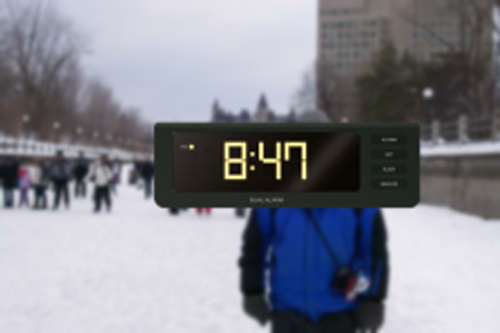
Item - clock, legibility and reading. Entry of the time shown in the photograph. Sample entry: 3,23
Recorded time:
8,47
